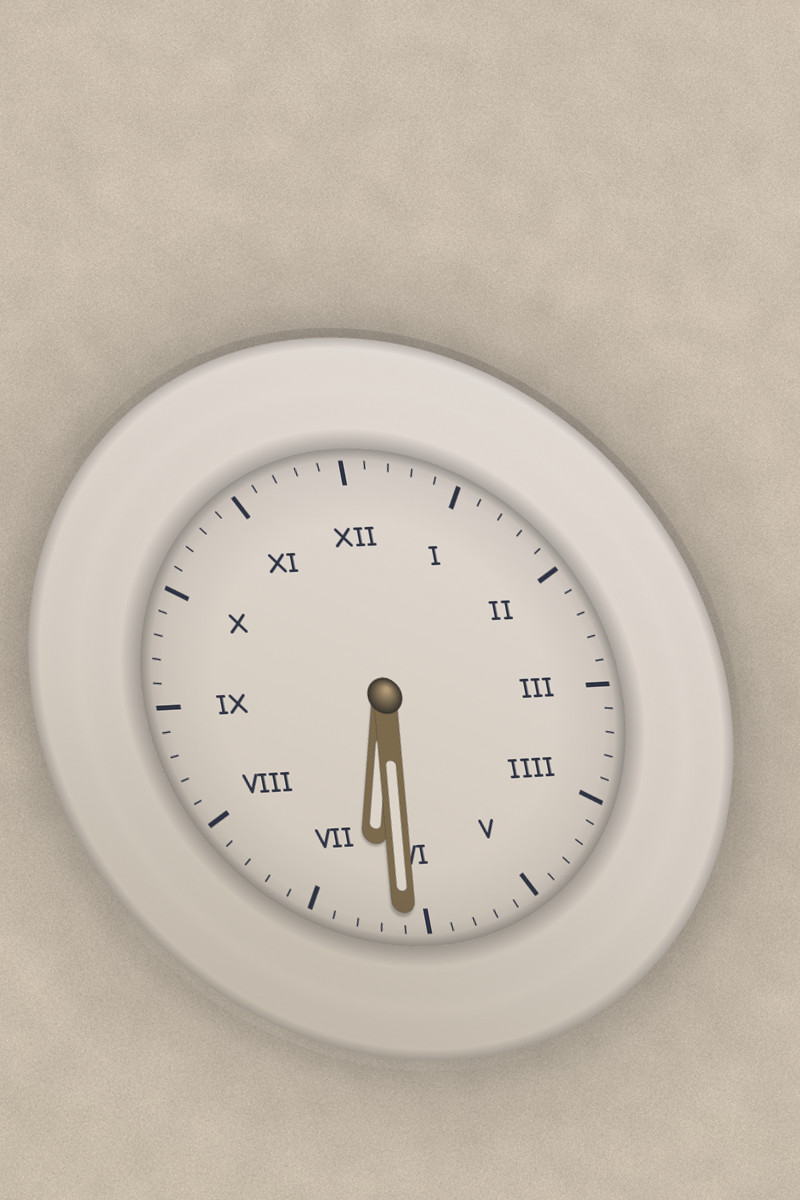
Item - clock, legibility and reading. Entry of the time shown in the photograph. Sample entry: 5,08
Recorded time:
6,31
